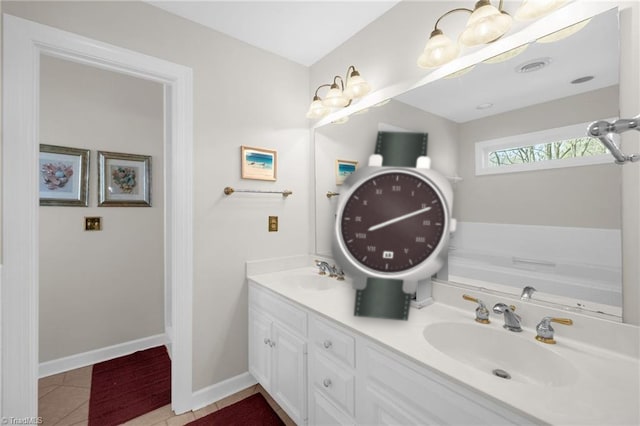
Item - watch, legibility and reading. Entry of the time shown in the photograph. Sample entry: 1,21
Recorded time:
8,11
